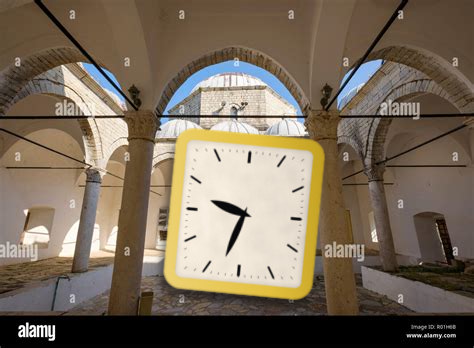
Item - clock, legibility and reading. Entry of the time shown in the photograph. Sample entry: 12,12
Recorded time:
9,33
